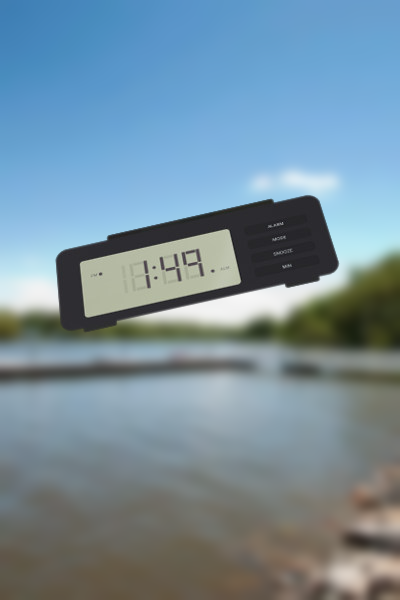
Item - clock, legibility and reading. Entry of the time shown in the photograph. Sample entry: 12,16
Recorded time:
1,49
